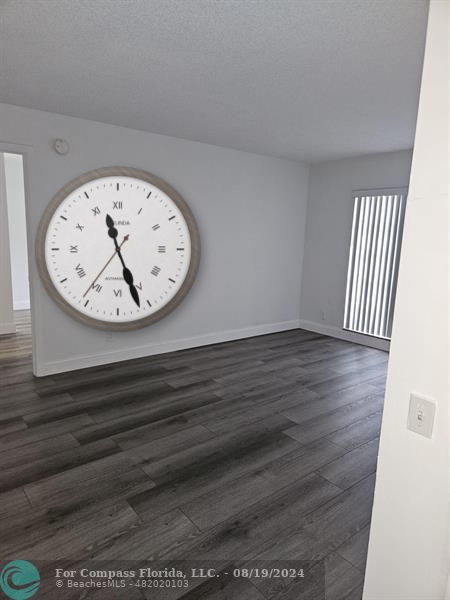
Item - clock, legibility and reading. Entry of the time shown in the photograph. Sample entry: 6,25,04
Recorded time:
11,26,36
